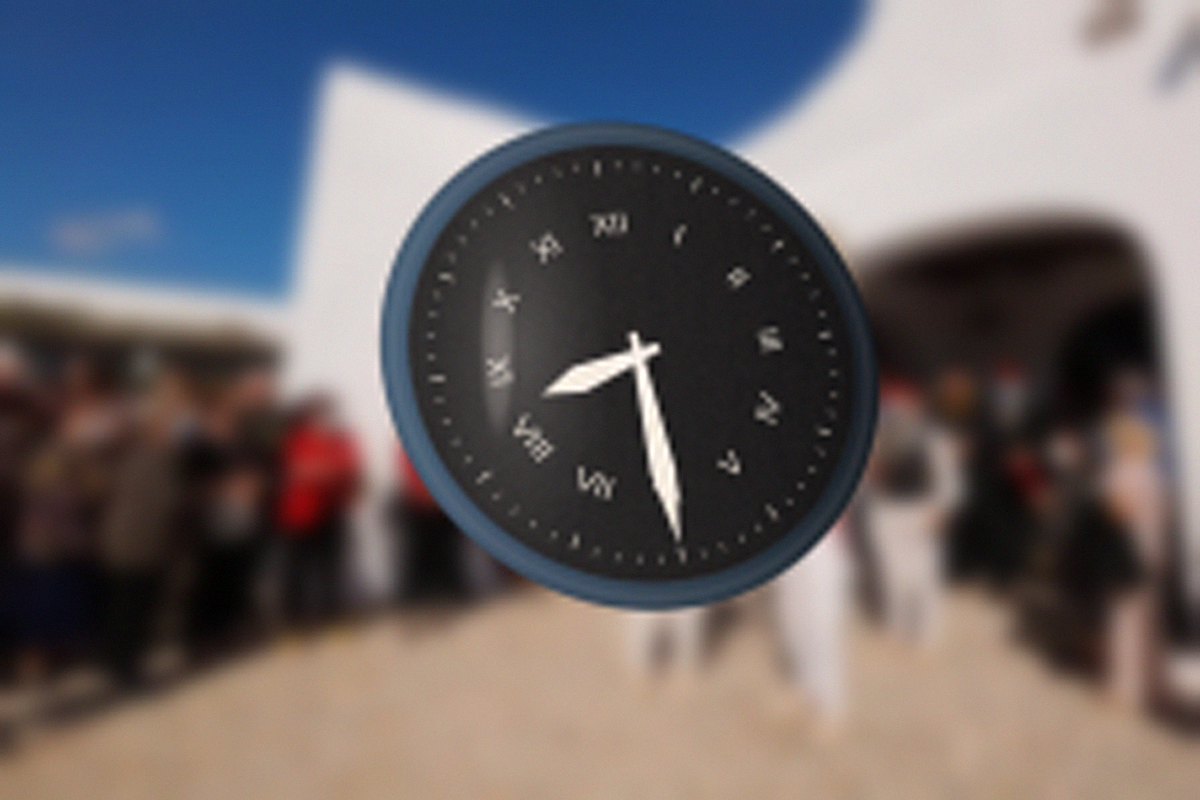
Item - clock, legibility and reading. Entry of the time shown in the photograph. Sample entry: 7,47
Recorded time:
8,30
